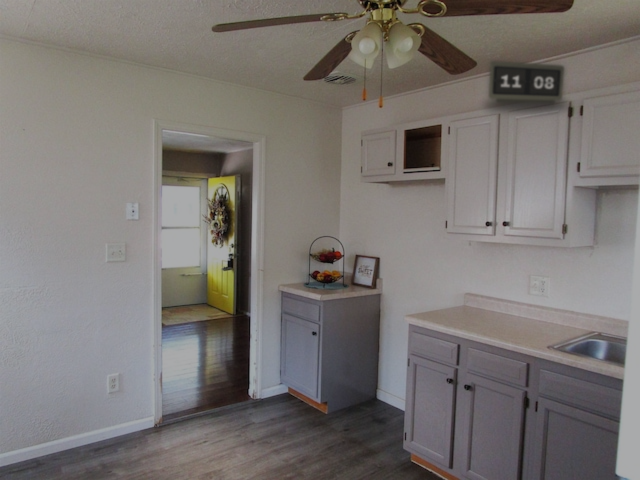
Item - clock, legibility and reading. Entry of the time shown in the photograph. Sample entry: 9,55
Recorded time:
11,08
